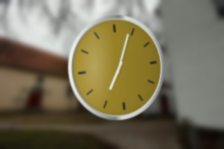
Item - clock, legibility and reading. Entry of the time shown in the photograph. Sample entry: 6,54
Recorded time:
7,04
